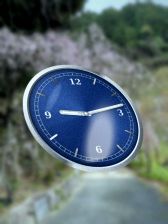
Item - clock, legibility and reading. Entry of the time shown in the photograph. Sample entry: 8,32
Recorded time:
9,13
